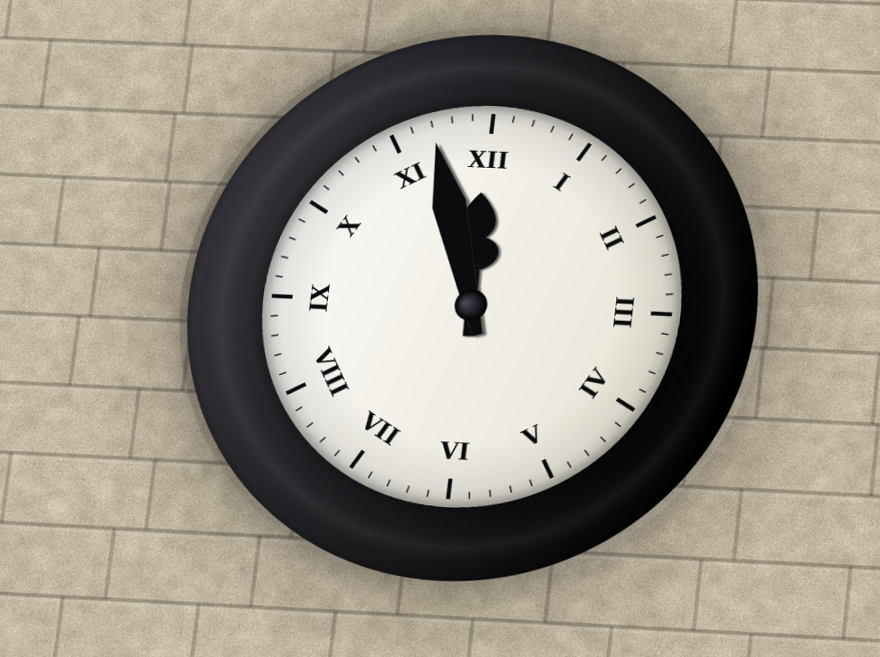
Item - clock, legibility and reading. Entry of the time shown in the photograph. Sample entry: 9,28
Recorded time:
11,57
